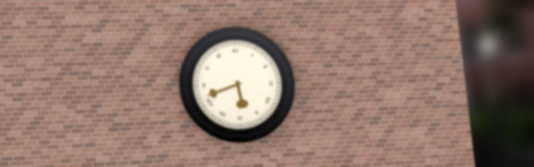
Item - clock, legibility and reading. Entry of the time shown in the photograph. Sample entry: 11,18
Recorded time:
5,42
